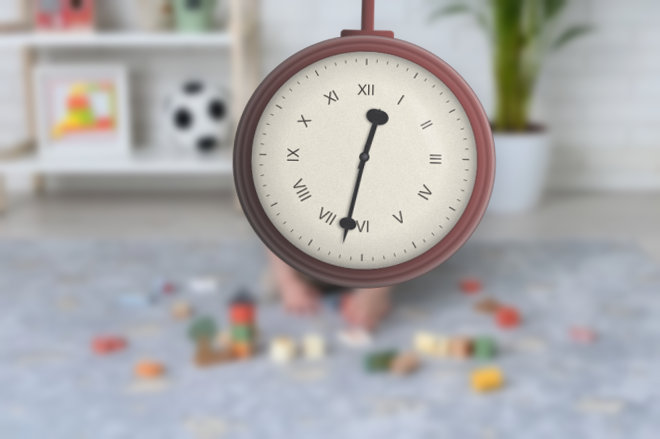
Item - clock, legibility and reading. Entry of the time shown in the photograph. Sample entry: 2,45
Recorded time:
12,32
